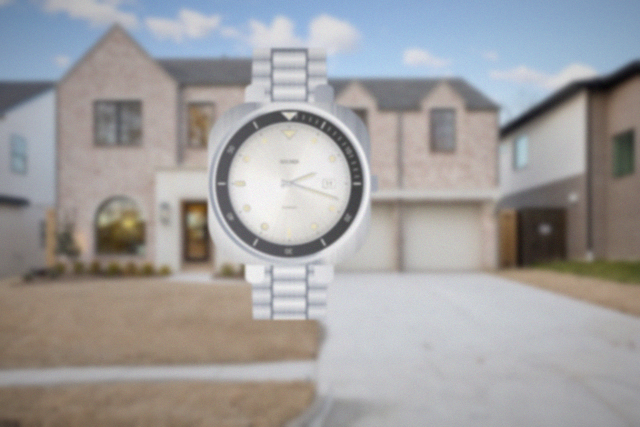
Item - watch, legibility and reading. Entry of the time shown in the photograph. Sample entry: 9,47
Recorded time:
2,18
